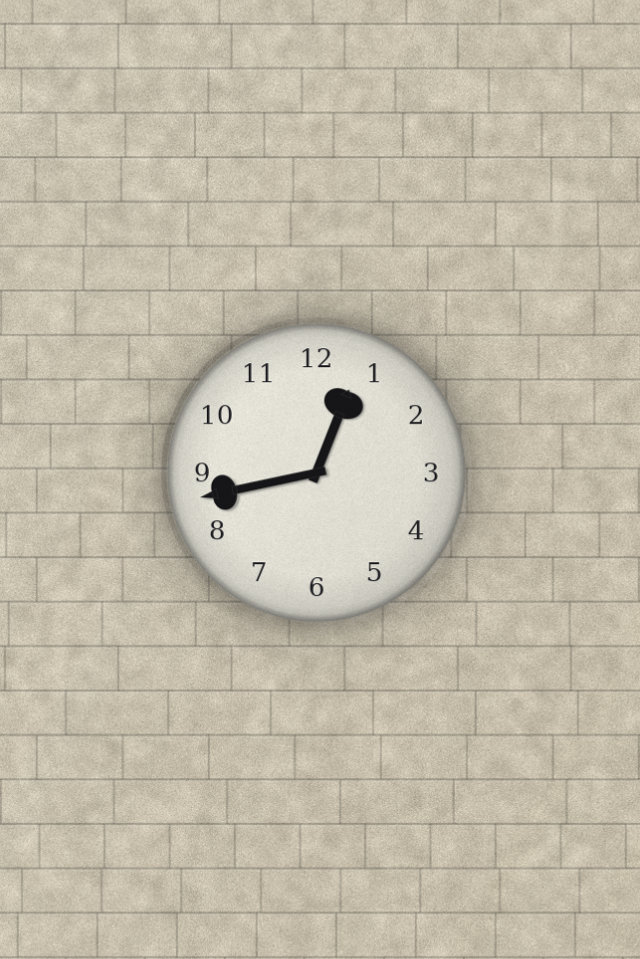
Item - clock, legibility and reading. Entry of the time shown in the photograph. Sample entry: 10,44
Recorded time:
12,43
